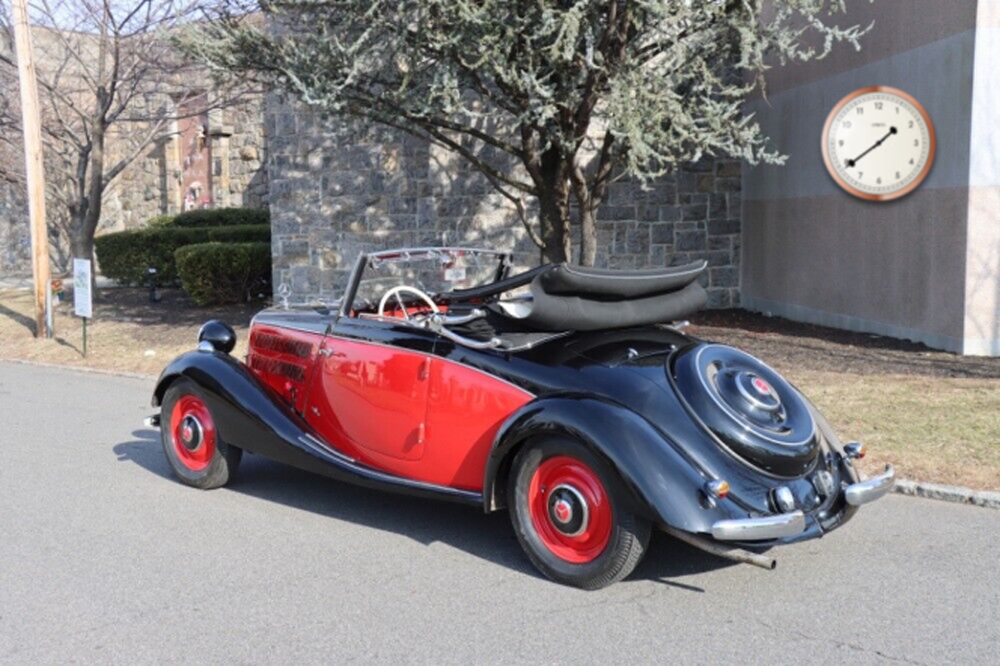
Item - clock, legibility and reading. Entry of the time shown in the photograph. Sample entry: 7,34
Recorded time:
1,39
